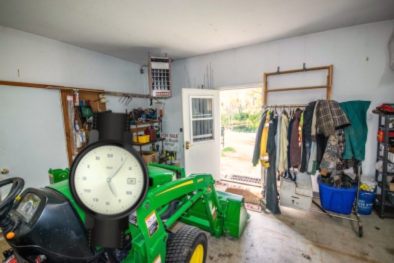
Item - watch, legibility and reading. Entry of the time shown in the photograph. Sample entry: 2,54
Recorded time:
5,06
